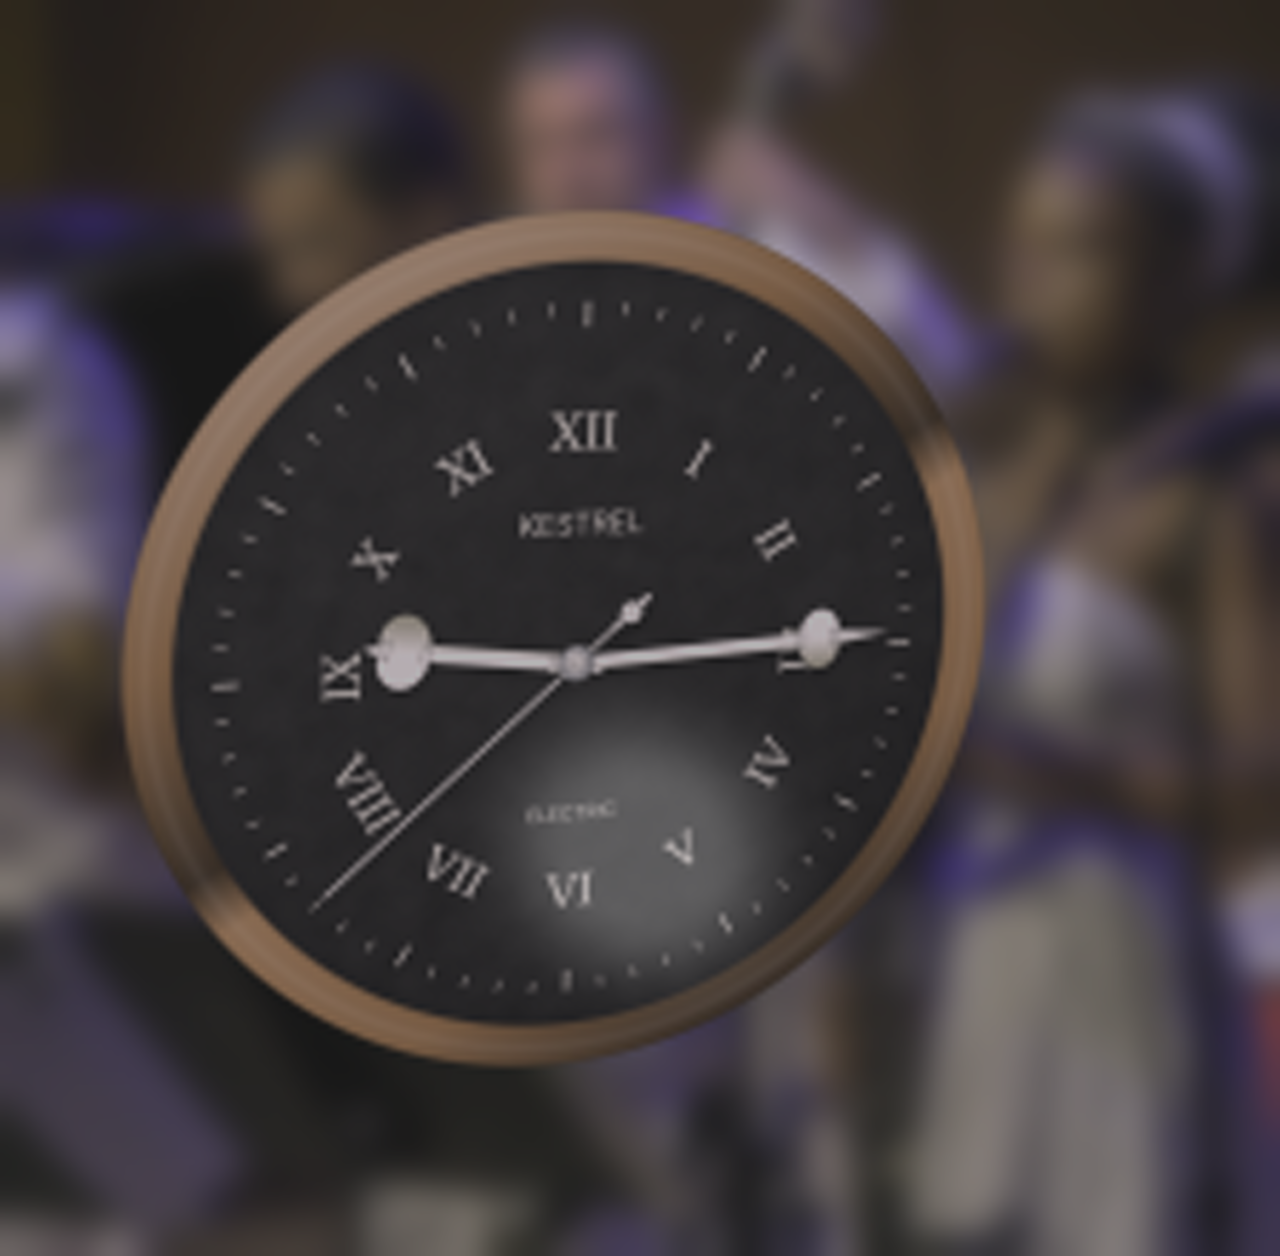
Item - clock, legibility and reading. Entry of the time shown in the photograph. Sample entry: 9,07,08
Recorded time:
9,14,38
